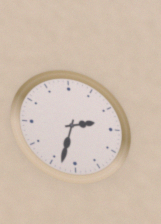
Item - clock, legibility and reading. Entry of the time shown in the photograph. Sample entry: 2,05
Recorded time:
2,33
